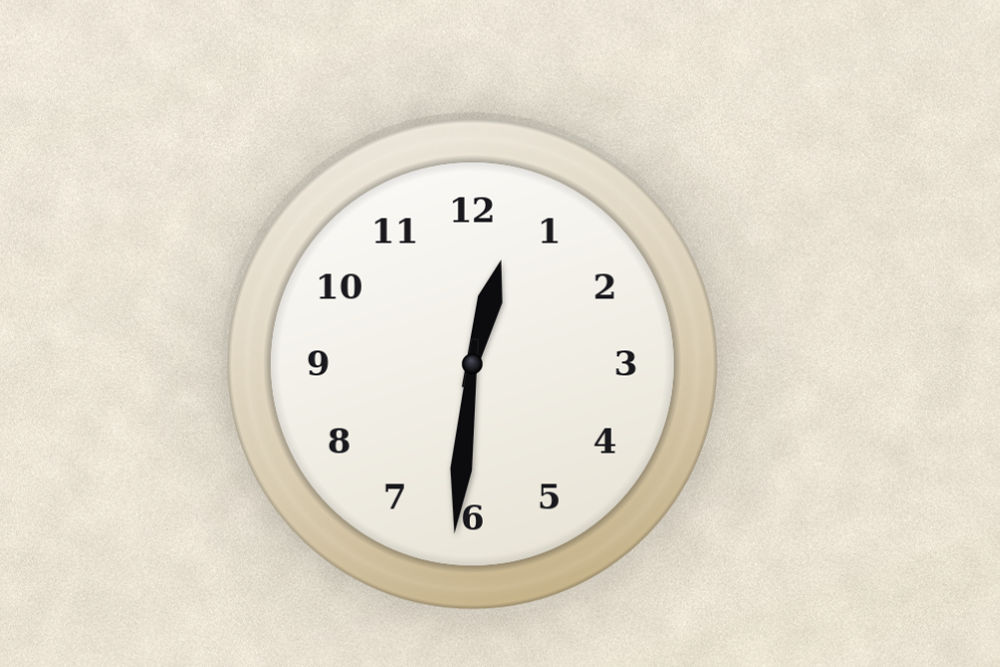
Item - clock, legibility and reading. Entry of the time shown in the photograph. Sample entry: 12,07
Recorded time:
12,31
